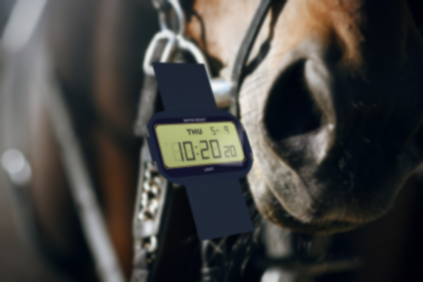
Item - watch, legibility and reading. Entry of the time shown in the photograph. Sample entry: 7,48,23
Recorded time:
10,20,20
